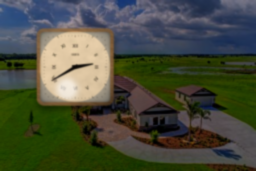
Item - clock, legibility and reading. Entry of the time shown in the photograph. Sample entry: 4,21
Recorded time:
2,40
